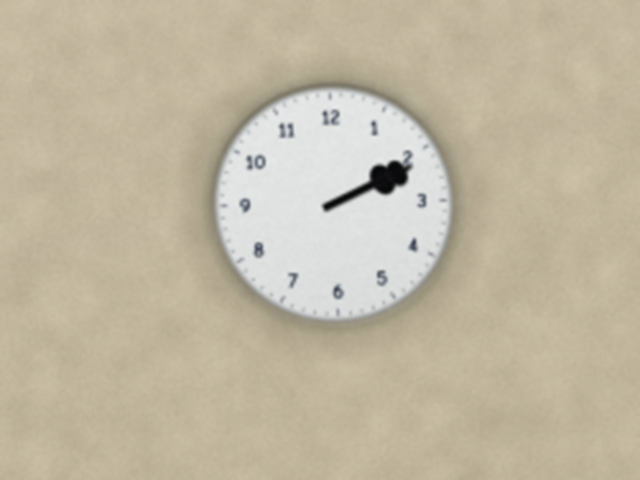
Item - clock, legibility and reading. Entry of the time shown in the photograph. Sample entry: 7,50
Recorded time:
2,11
